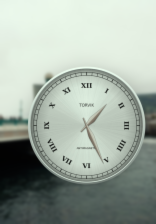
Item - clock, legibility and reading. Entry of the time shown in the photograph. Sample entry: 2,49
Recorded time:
1,26
